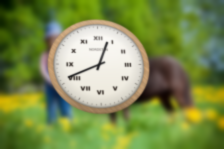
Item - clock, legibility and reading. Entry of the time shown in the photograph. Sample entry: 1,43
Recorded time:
12,41
